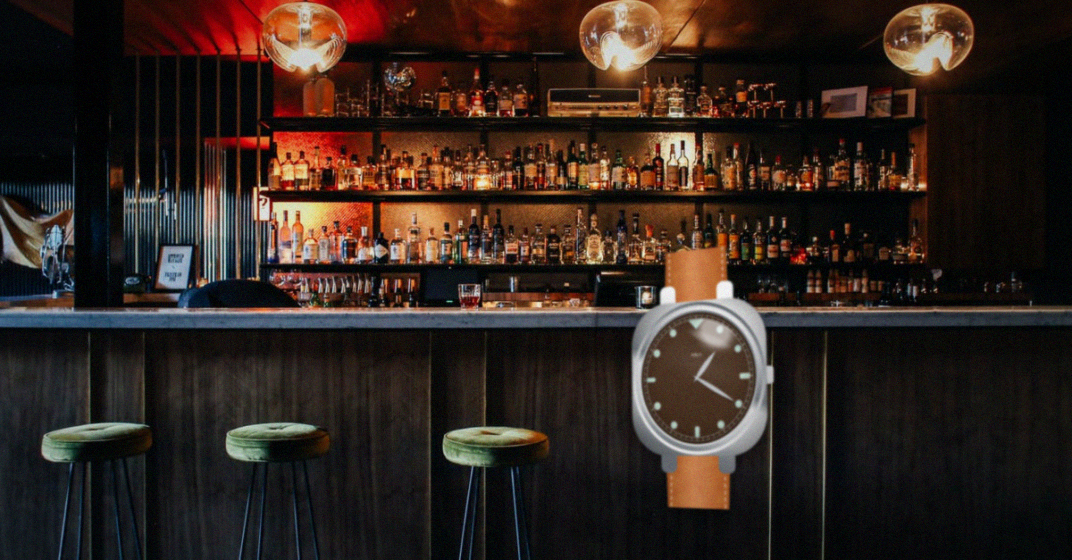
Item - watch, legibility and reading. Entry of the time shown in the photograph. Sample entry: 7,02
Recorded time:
1,20
